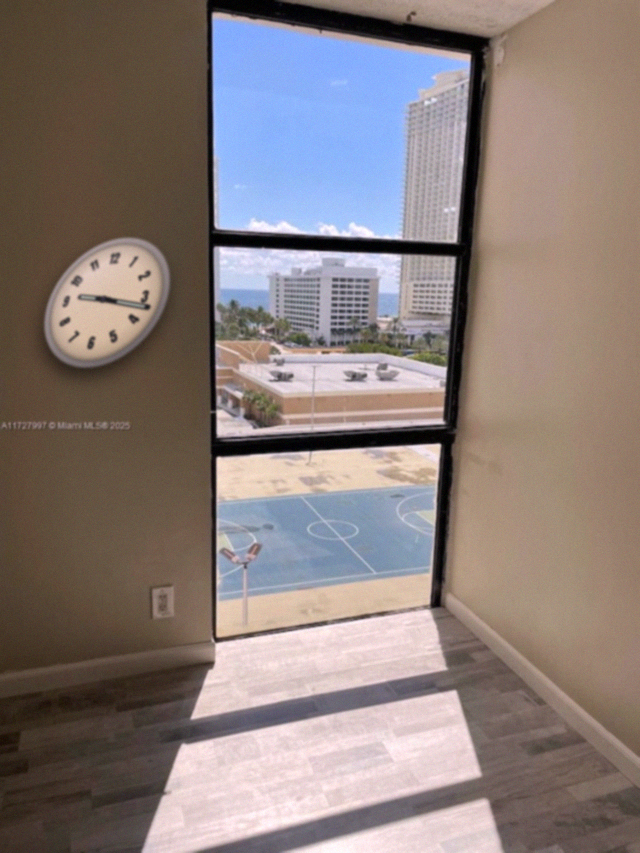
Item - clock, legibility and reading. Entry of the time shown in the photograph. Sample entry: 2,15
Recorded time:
9,17
